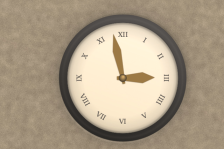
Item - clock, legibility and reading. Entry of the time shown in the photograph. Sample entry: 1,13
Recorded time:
2,58
